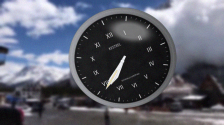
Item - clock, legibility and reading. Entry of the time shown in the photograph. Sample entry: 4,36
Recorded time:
7,39
